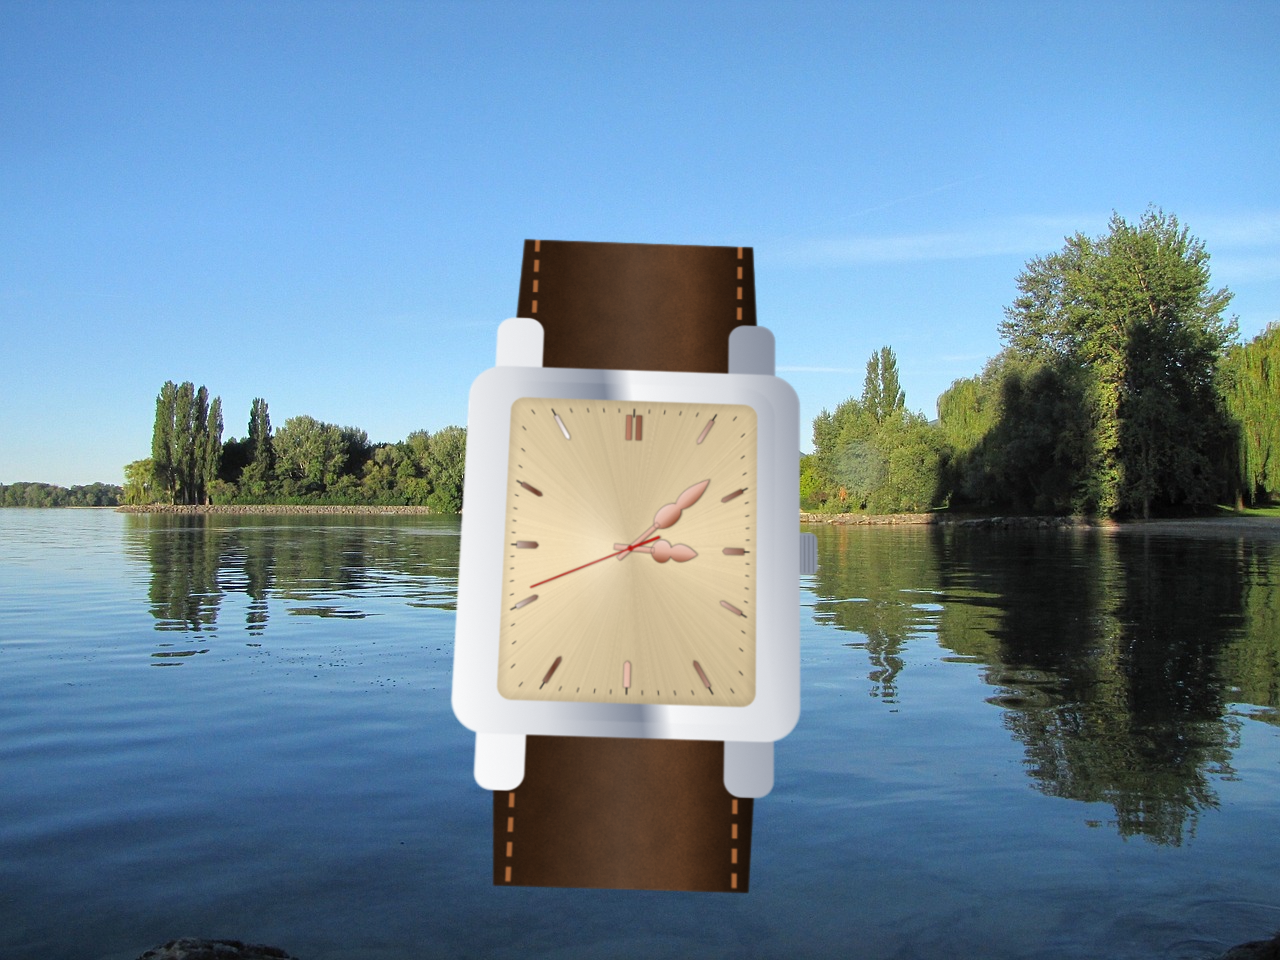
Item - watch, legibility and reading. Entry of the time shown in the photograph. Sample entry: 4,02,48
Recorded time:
3,07,41
